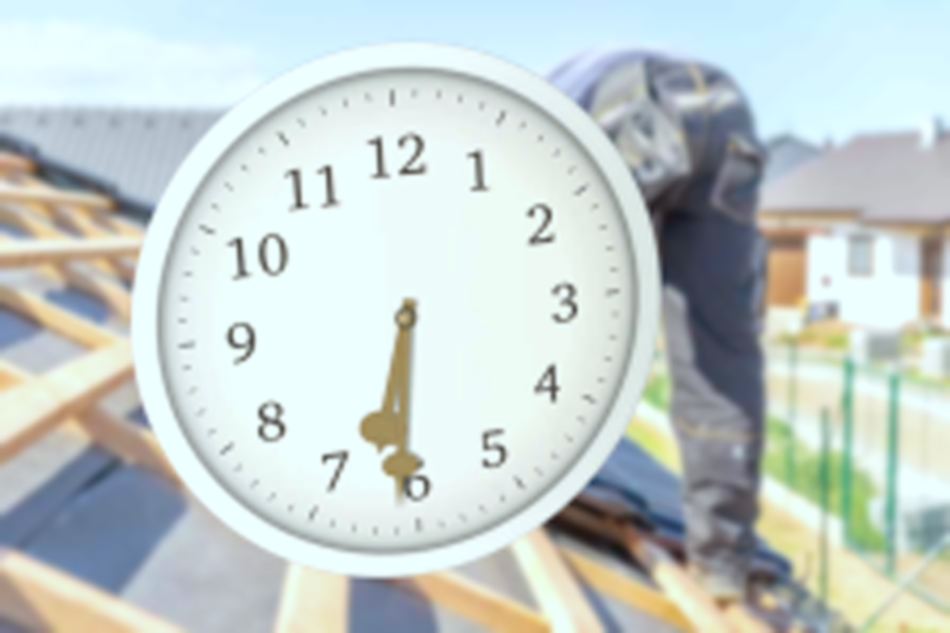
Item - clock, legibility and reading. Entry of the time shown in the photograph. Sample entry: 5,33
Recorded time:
6,31
